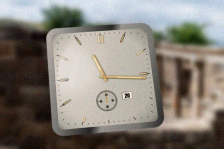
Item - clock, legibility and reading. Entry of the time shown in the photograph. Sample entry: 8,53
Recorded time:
11,16
